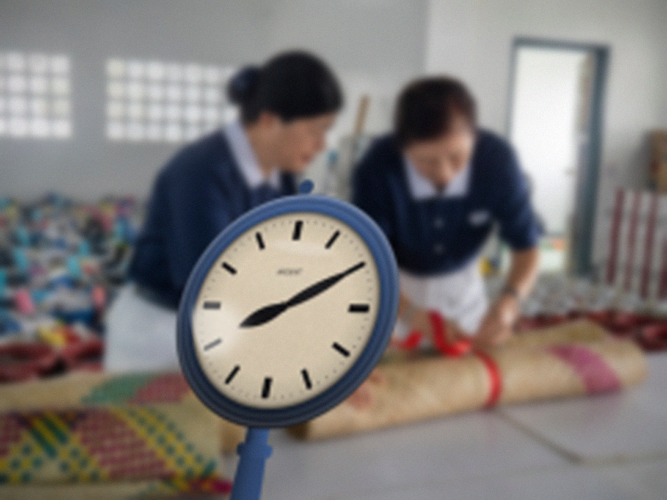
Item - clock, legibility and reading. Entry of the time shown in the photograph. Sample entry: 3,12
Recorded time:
8,10
